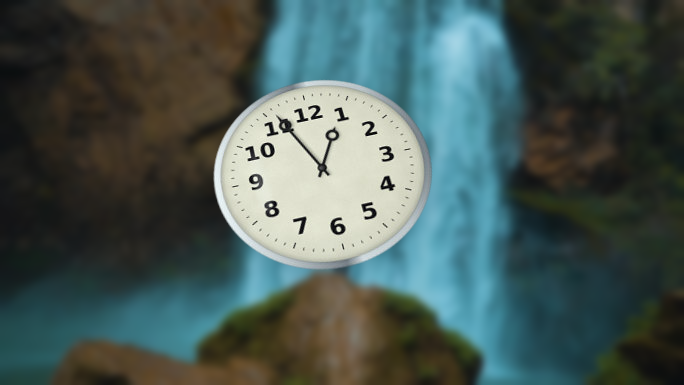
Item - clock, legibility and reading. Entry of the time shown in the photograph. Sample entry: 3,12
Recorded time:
12,56
